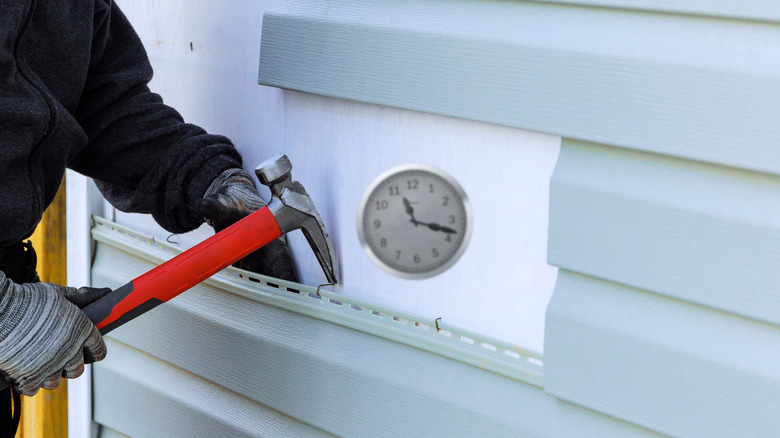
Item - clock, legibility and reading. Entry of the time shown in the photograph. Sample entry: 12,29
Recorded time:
11,18
